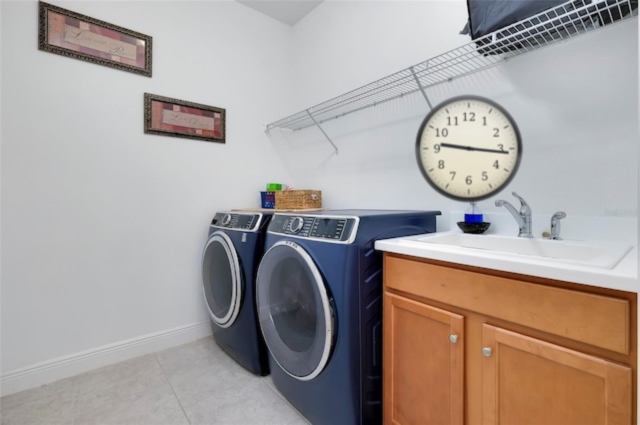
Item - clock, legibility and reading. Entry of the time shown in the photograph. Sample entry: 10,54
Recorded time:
9,16
